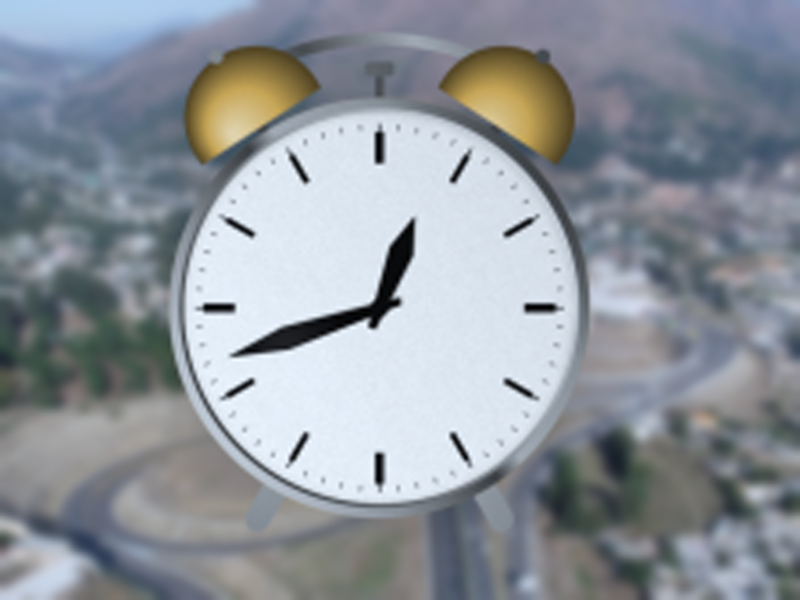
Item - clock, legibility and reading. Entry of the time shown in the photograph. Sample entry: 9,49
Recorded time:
12,42
